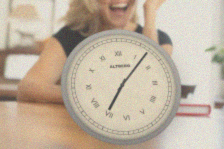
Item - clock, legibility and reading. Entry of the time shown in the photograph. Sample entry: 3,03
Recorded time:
7,07
